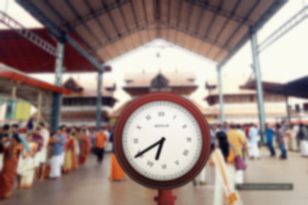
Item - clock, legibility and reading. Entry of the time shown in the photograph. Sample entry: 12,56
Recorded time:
6,40
